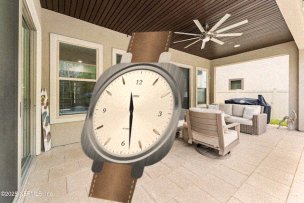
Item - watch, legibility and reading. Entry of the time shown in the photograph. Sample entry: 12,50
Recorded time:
11,28
